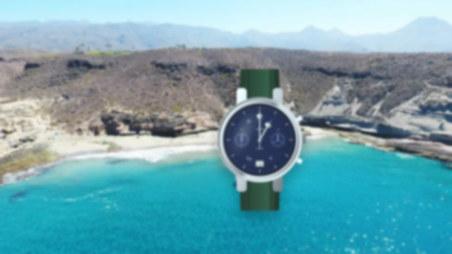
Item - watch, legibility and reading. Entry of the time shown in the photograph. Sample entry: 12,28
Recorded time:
1,00
